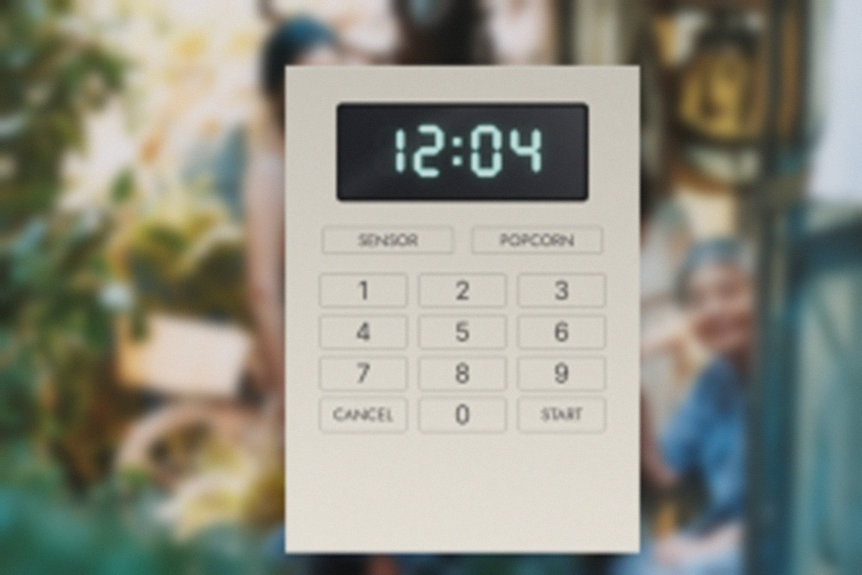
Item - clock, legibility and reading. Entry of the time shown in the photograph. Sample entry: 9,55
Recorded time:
12,04
